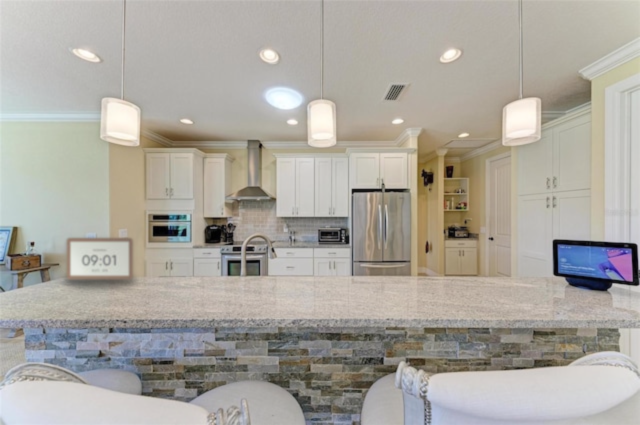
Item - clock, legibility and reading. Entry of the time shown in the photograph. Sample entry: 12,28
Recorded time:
9,01
